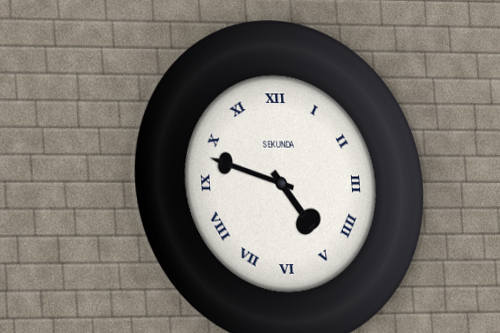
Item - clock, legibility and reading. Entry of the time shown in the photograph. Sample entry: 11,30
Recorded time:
4,48
